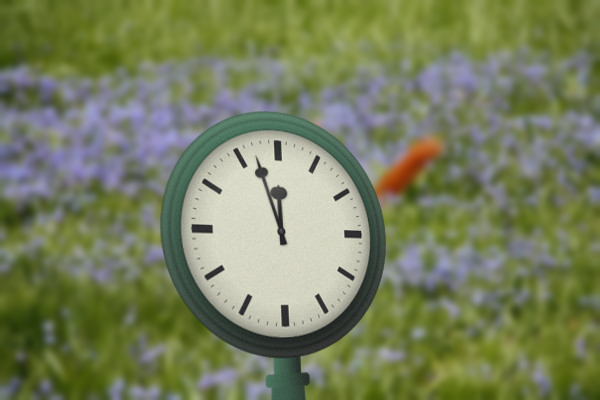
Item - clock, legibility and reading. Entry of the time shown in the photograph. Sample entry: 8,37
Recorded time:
11,57
